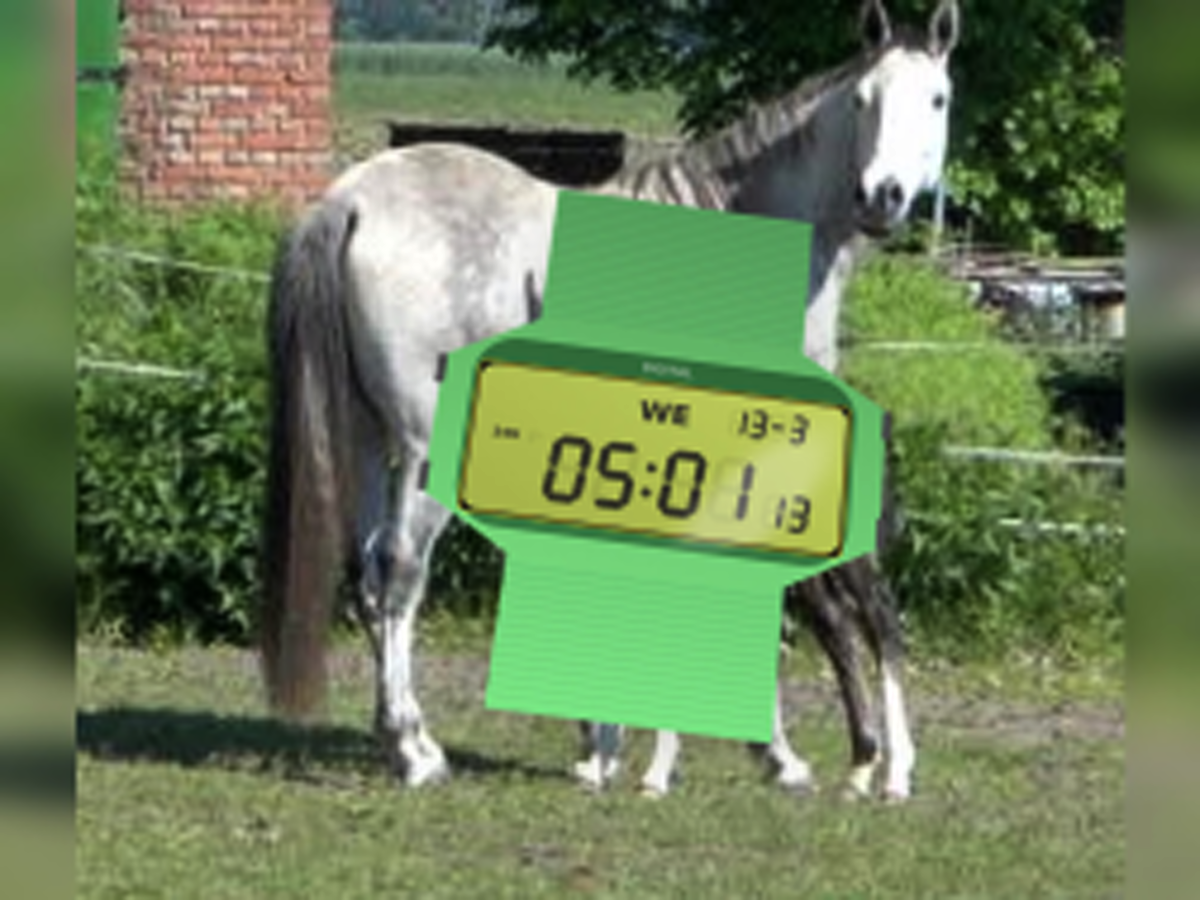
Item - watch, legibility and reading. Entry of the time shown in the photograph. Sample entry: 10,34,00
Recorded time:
5,01,13
